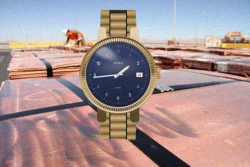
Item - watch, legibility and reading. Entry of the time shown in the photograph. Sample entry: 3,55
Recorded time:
1,44
